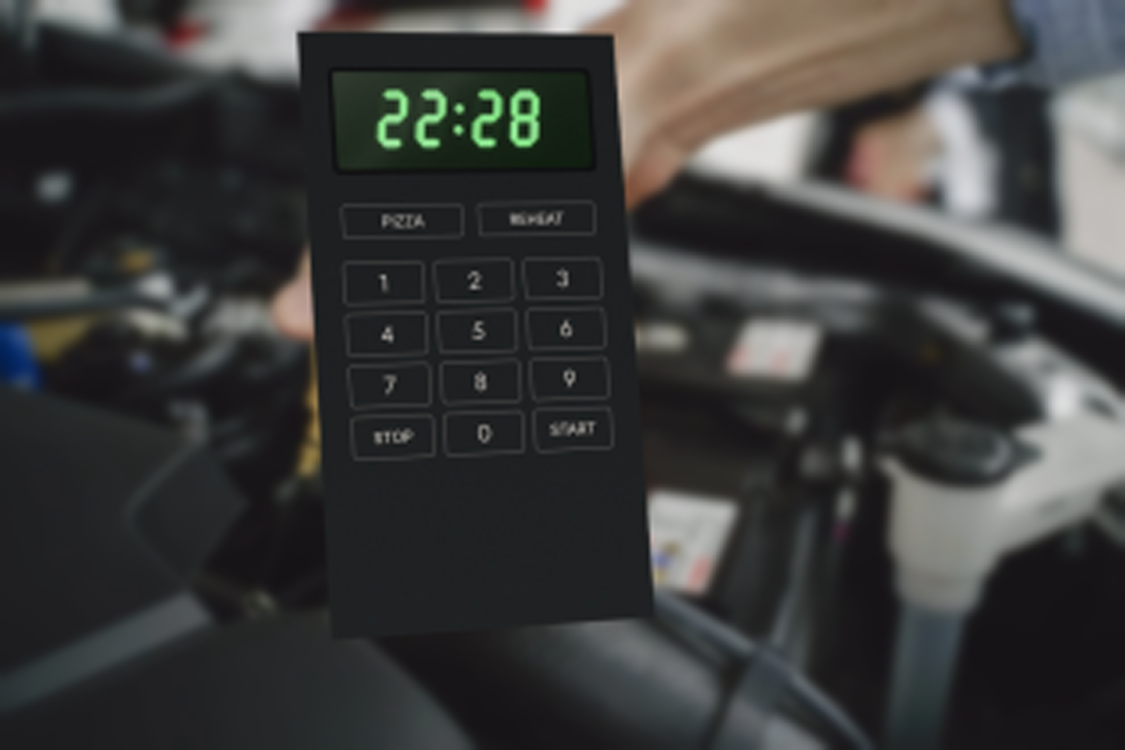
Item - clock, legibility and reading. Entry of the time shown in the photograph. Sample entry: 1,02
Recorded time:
22,28
